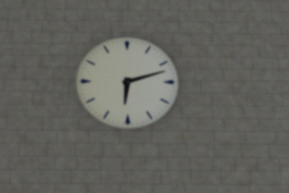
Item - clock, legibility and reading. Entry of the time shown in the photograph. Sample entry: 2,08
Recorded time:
6,12
